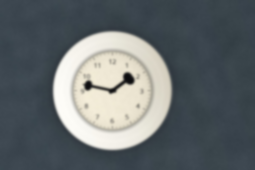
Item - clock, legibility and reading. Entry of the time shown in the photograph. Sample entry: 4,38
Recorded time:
1,47
